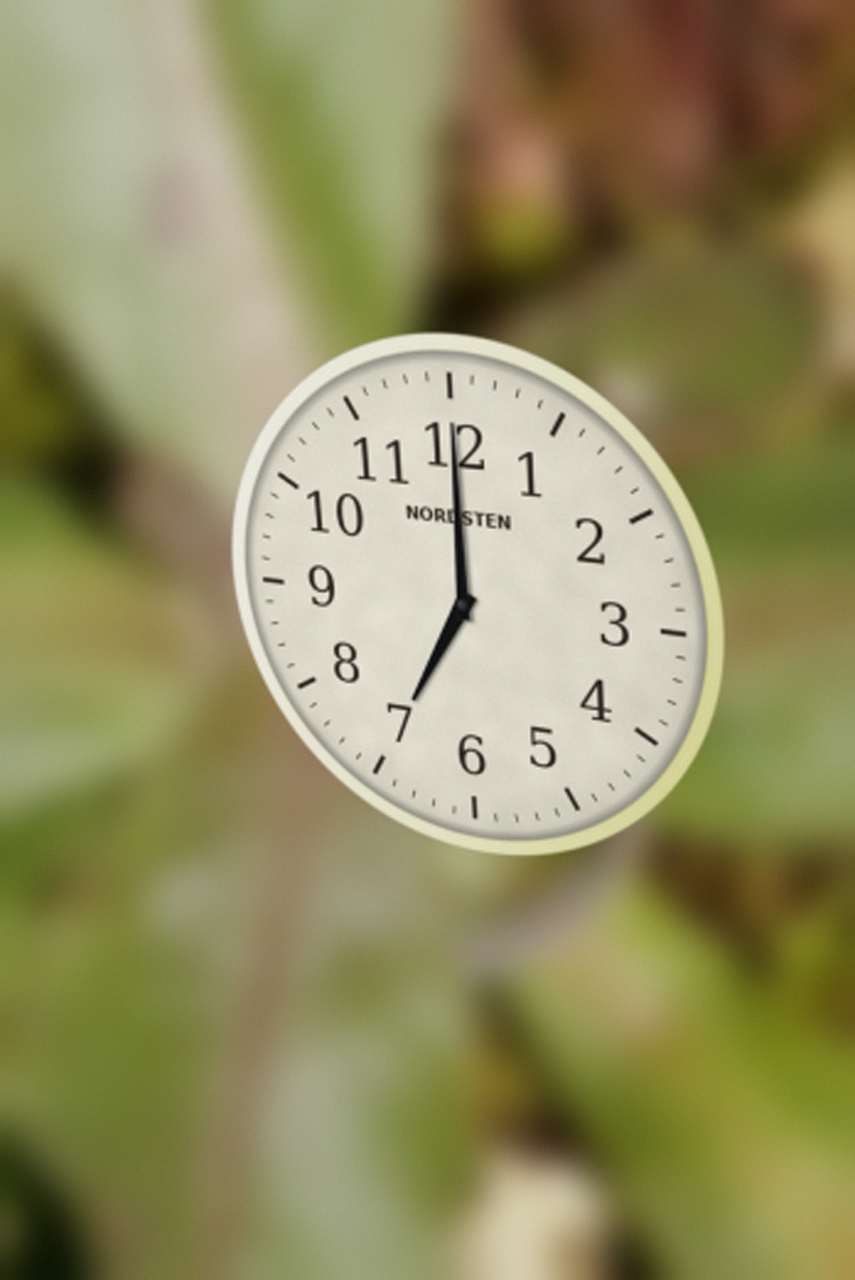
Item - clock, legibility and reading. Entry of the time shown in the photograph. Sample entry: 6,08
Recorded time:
7,00
